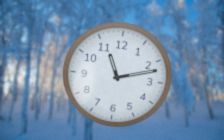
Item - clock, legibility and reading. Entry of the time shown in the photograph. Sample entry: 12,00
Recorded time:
11,12
